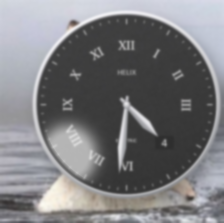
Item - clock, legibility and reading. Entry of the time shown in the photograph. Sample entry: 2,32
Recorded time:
4,31
